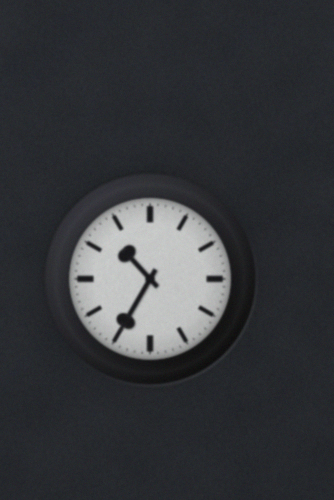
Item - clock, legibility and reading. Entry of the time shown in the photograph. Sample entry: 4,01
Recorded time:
10,35
